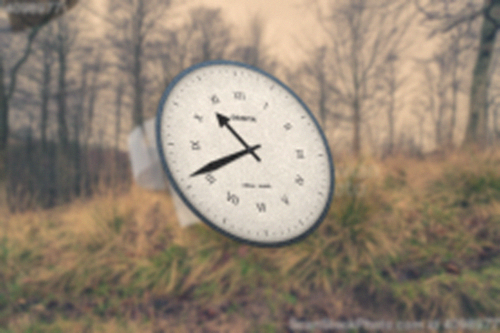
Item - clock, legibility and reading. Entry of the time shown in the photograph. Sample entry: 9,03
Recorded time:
10,41
